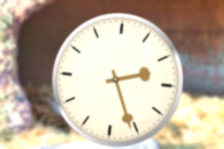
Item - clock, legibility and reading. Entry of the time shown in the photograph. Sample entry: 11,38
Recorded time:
2,26
